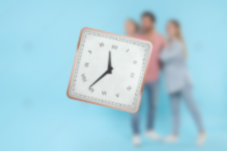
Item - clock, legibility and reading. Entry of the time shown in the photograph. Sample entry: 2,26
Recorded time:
11,36
